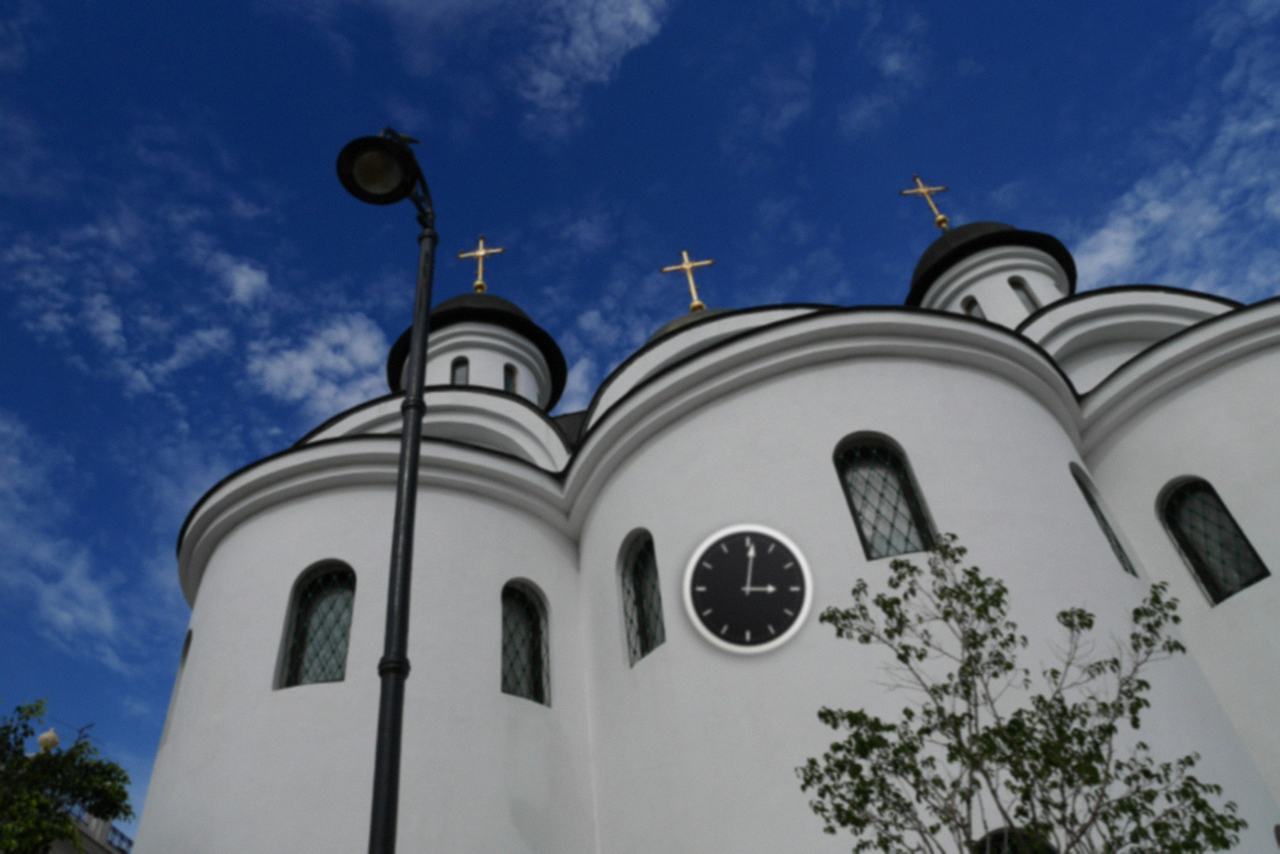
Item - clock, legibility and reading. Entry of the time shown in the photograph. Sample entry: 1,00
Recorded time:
3,01
